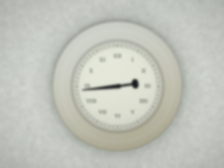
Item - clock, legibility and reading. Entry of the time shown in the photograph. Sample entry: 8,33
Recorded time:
2,44
